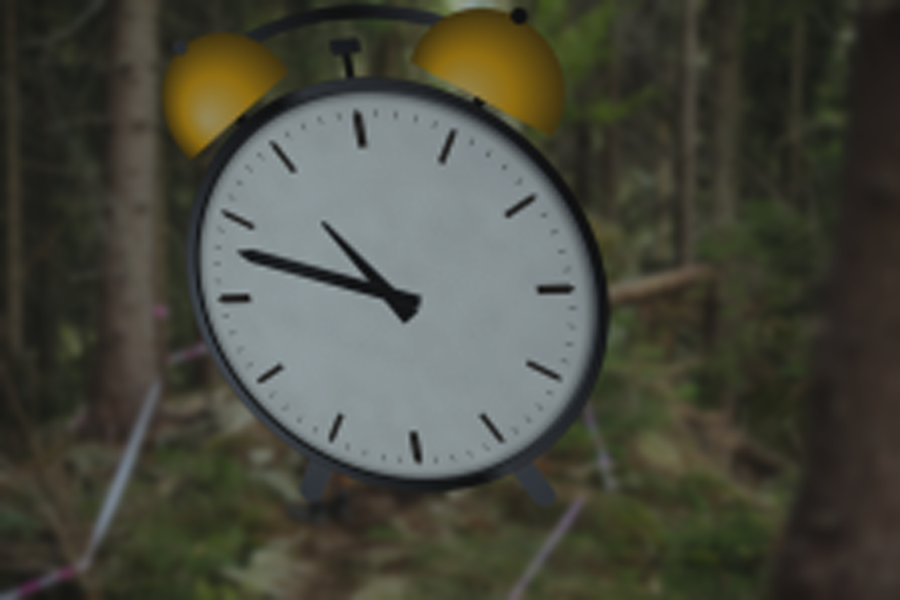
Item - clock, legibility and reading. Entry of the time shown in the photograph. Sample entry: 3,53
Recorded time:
10,48
